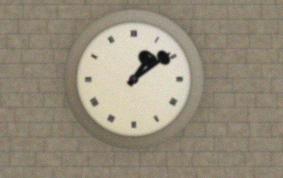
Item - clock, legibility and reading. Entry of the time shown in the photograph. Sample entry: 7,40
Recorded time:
1,09
